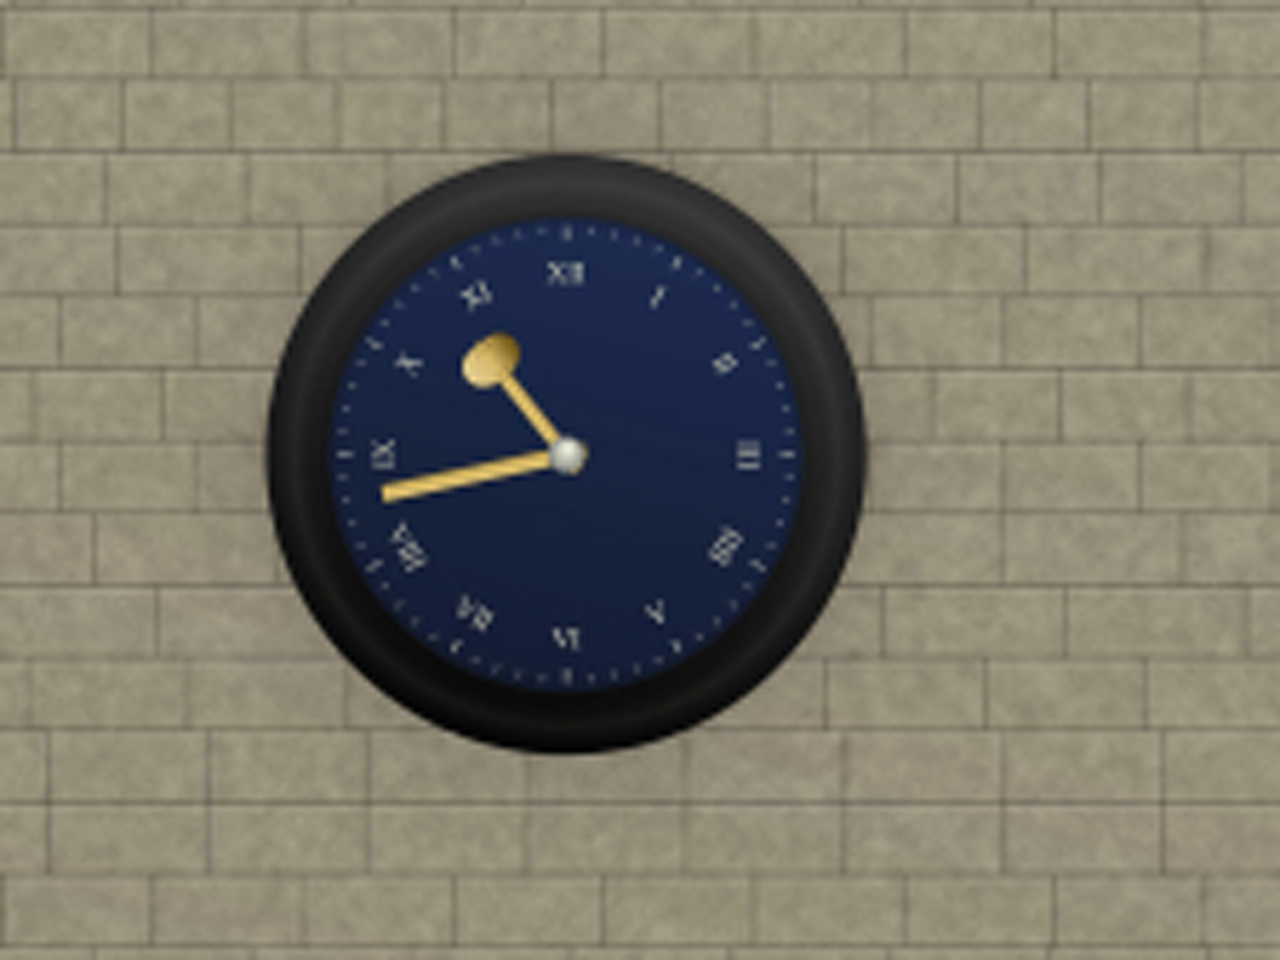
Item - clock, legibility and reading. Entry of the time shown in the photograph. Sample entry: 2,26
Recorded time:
10,43
